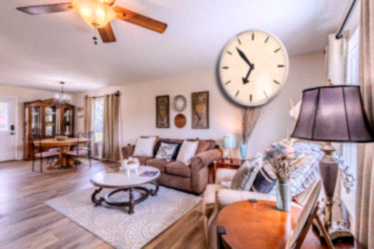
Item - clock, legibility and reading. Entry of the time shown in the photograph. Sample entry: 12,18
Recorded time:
6,53
